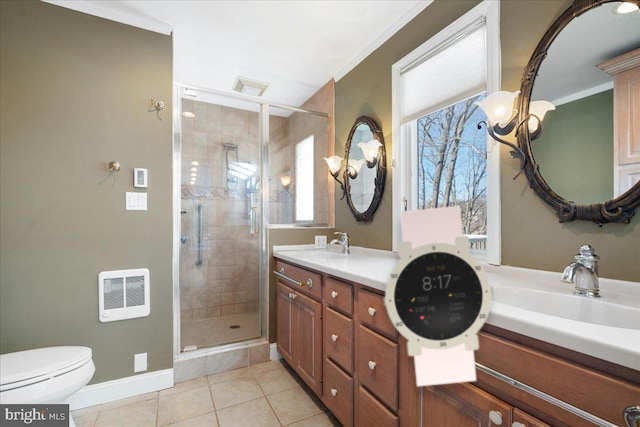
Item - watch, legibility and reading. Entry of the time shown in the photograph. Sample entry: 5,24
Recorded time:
8,17
